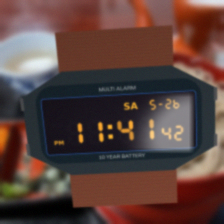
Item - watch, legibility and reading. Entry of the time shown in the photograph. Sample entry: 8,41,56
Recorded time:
11,41,42
